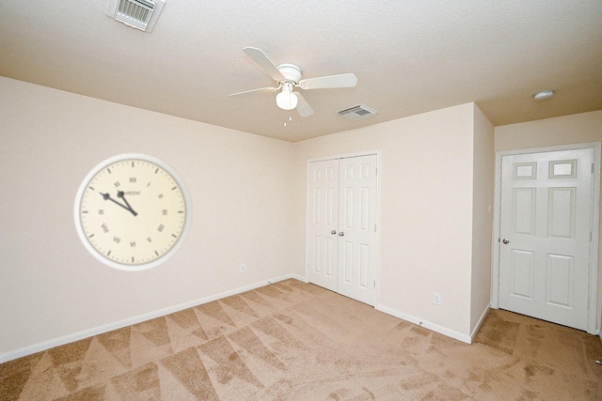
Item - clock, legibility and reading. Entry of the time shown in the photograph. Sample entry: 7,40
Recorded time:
10,50
